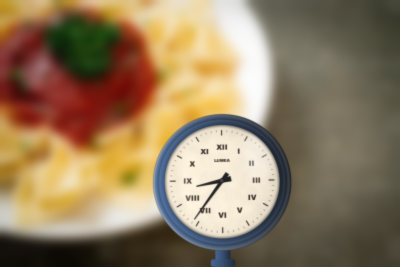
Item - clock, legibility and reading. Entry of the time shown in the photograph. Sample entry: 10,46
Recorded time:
8,36
